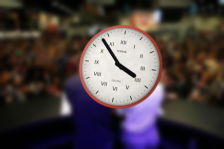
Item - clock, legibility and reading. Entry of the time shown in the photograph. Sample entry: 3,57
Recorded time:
3,53
